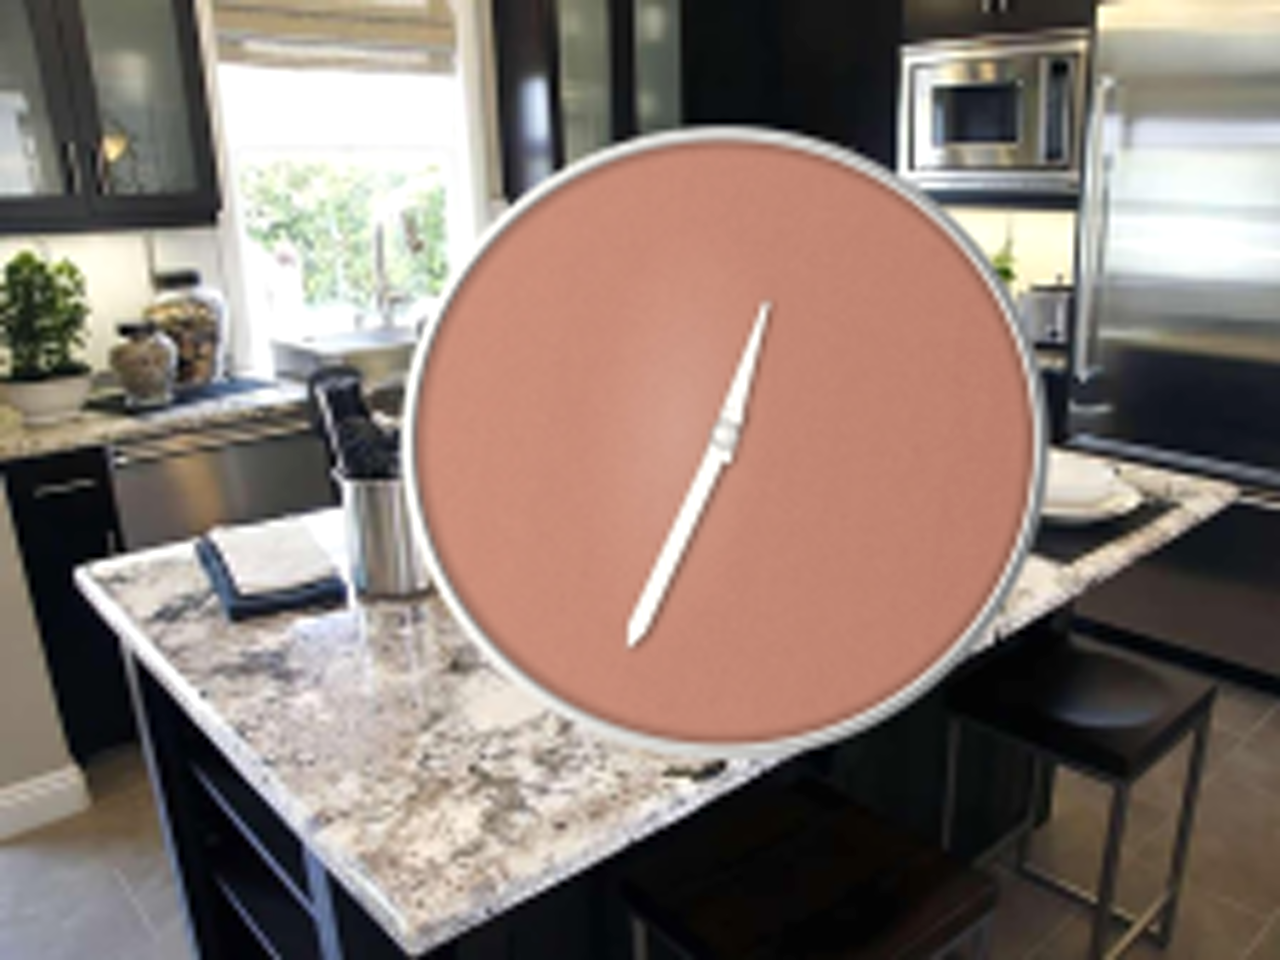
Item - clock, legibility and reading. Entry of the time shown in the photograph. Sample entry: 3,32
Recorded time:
12,34
